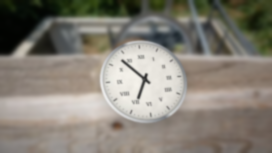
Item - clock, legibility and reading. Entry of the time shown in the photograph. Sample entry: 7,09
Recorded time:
6,53
